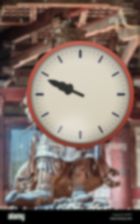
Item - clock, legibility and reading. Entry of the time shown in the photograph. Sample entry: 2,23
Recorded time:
9,49
